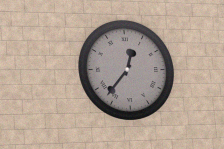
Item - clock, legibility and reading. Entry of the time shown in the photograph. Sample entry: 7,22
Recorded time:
12,37
